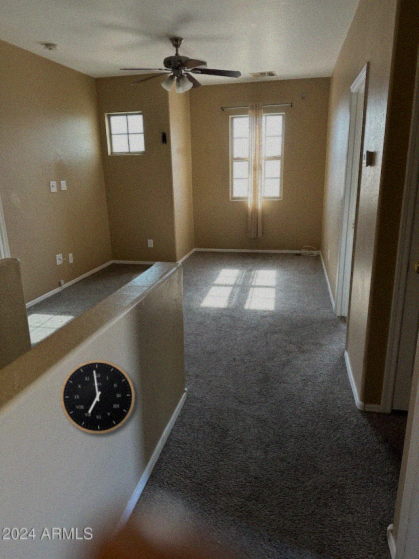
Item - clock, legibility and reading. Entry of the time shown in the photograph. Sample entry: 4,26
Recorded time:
6,59
